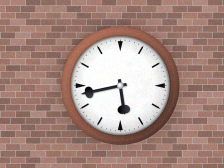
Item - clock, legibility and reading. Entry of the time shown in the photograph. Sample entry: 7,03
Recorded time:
5,43
